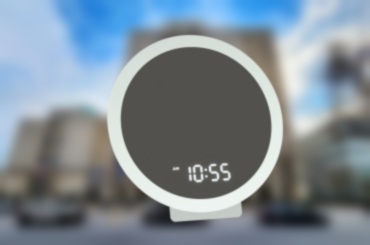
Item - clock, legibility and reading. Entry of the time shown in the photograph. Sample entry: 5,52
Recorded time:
10,55
